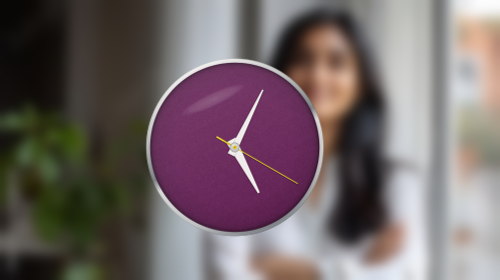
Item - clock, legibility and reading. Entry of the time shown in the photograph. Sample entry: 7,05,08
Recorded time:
5,04,20
